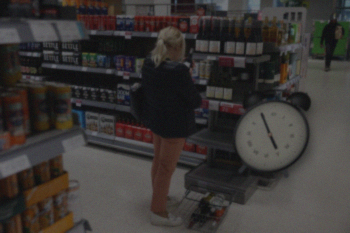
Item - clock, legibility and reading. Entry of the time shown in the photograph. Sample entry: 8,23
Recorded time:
4,55
